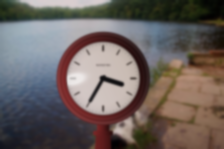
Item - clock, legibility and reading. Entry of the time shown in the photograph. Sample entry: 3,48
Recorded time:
3,35
